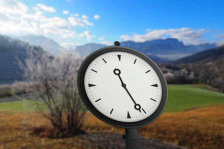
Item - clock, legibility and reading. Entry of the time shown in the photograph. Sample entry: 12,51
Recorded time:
11,26
